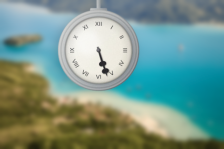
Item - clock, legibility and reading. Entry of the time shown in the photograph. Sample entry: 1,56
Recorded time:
5,27
